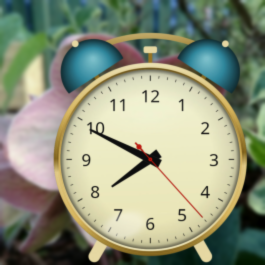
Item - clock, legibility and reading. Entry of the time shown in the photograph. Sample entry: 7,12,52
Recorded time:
7,49,23
